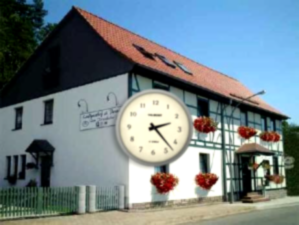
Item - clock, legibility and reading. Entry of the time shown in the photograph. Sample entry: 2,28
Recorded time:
2,23
